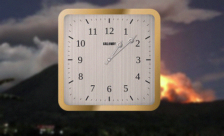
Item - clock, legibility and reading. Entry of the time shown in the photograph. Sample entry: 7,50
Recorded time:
1,08
